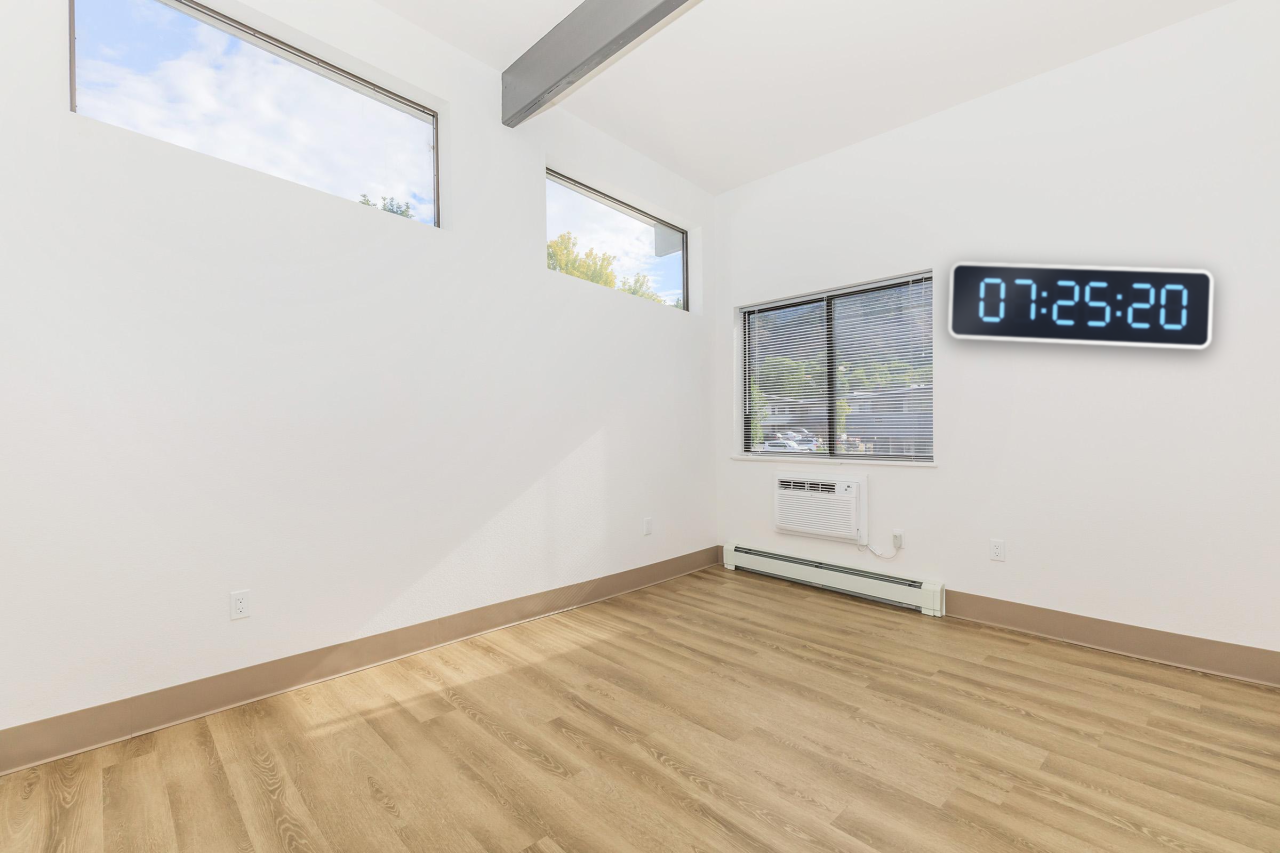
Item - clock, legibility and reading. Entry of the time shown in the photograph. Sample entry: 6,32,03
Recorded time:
7,25,20
